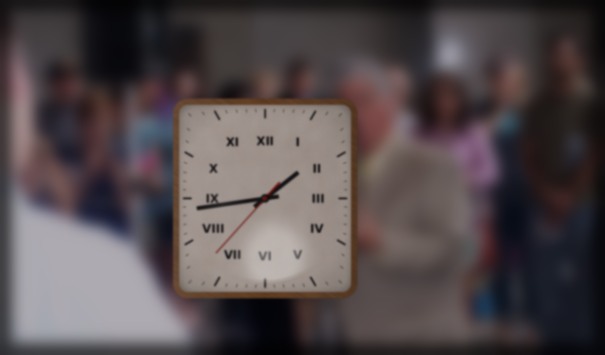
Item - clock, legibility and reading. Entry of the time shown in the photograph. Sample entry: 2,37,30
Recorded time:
1,43,37
